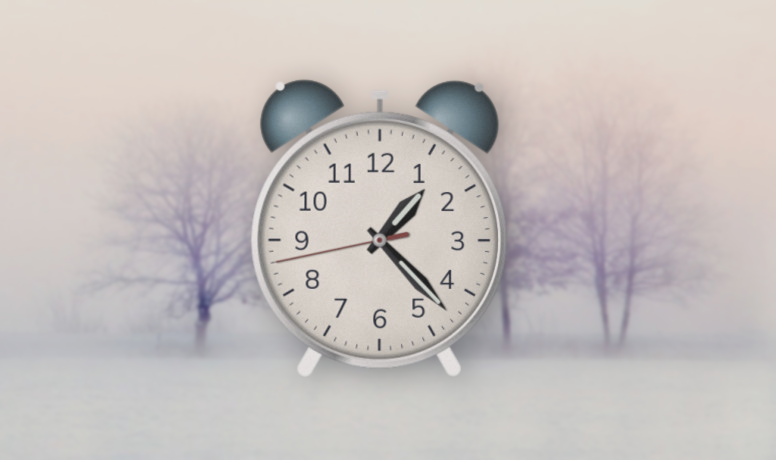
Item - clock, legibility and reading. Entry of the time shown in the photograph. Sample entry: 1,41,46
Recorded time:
1,22,43
